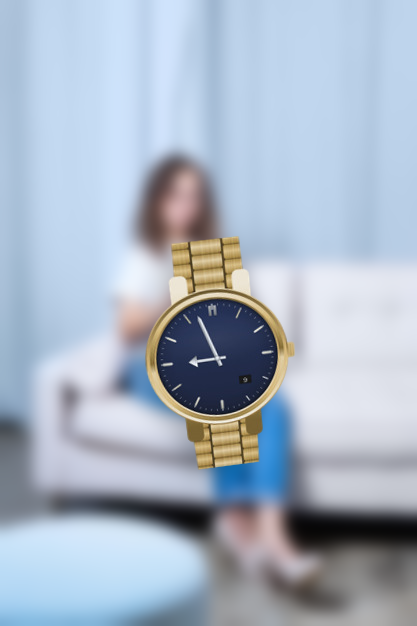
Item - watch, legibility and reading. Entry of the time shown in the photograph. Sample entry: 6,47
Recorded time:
8,57
